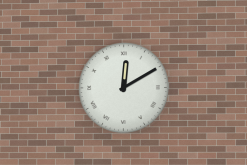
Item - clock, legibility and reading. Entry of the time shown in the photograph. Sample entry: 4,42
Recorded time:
12,10
